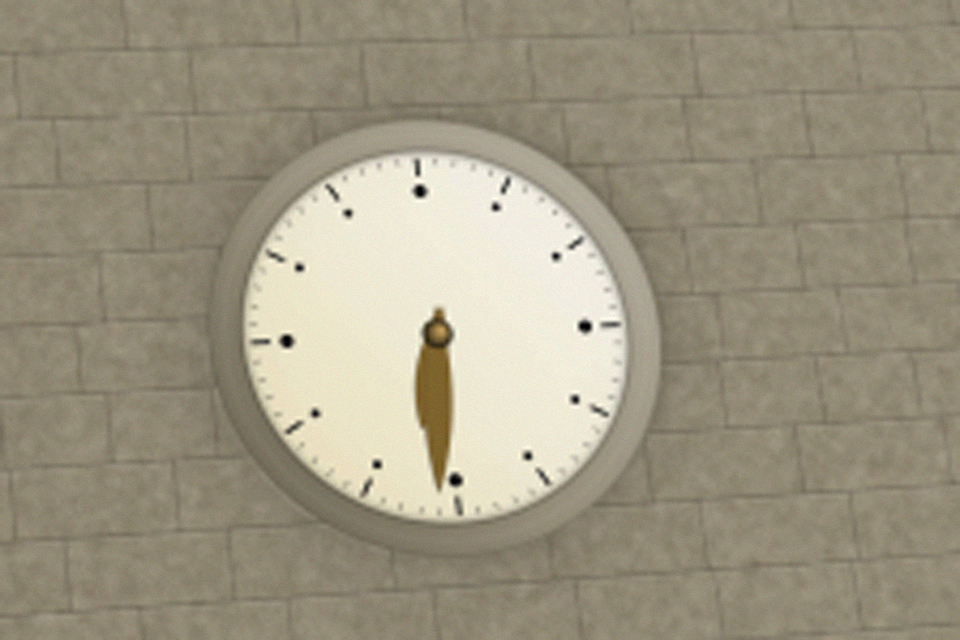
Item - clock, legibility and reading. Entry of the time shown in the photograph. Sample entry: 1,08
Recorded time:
6,31
